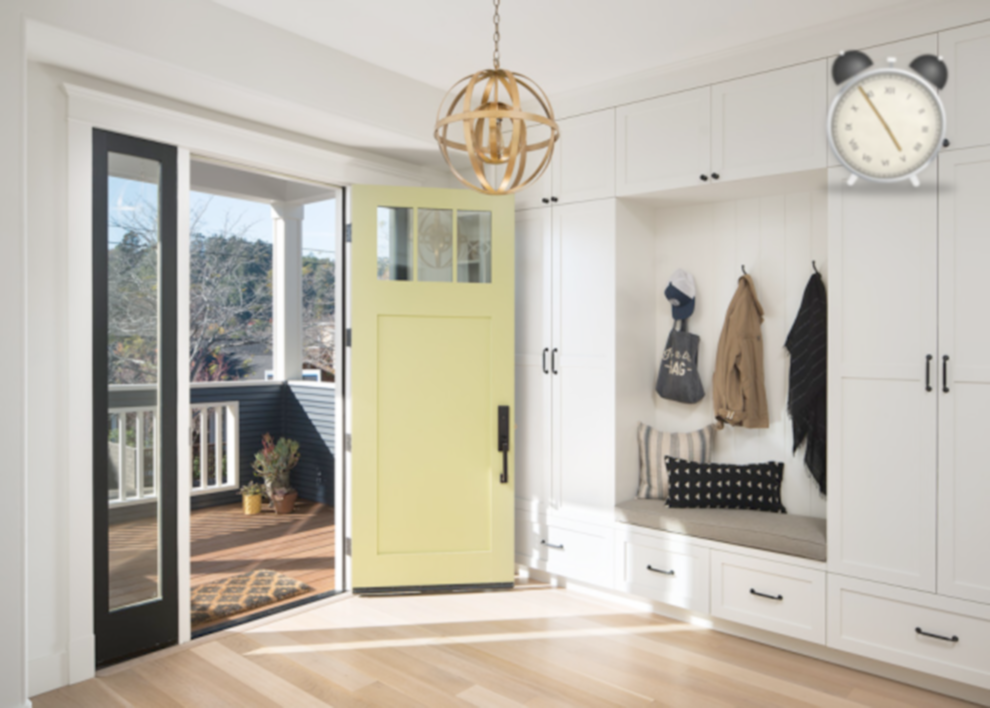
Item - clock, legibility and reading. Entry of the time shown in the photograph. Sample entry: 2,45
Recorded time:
4,54
